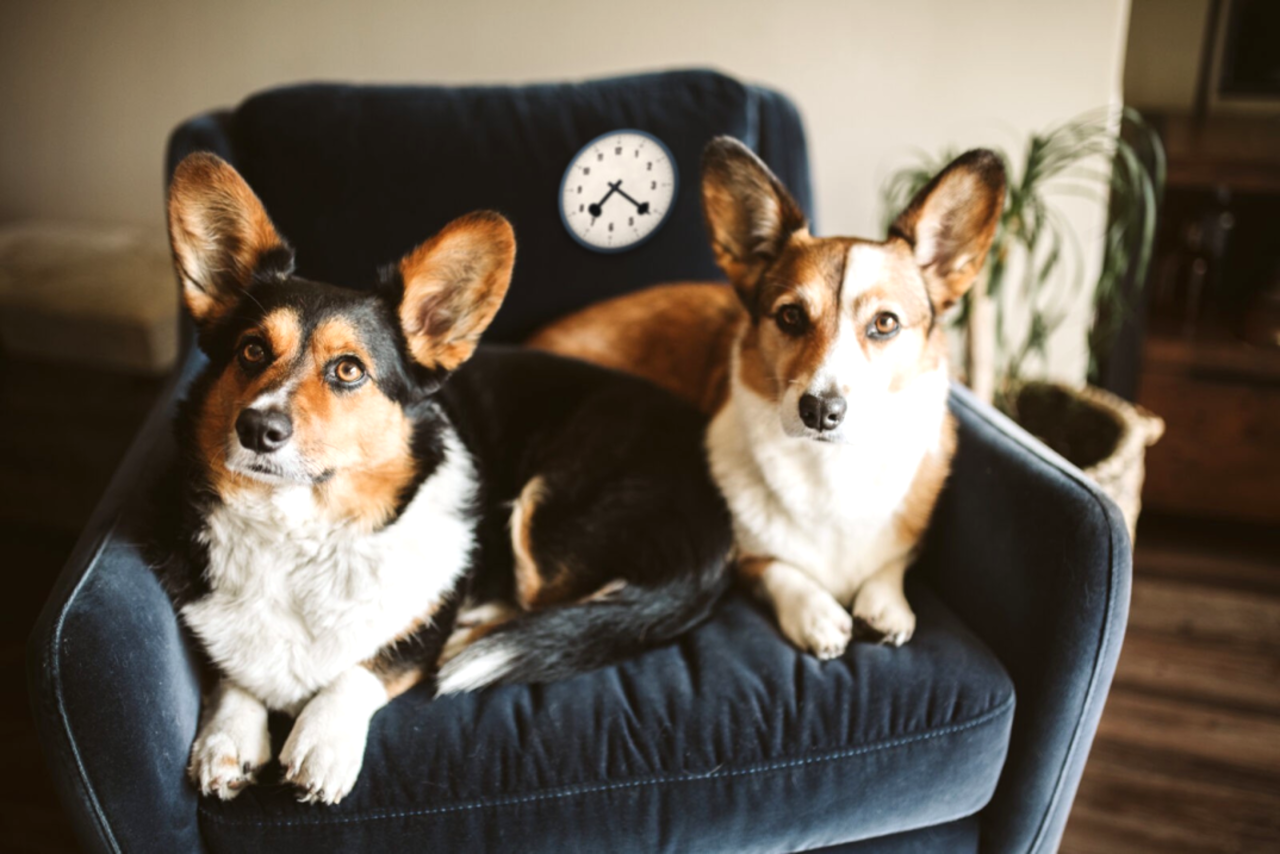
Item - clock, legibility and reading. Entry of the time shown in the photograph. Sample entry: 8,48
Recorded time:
7,21
